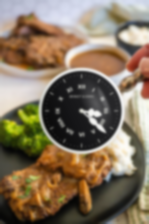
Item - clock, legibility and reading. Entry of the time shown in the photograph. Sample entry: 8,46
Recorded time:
3,22
